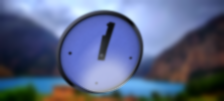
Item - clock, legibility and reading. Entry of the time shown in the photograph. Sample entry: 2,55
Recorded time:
12,01
